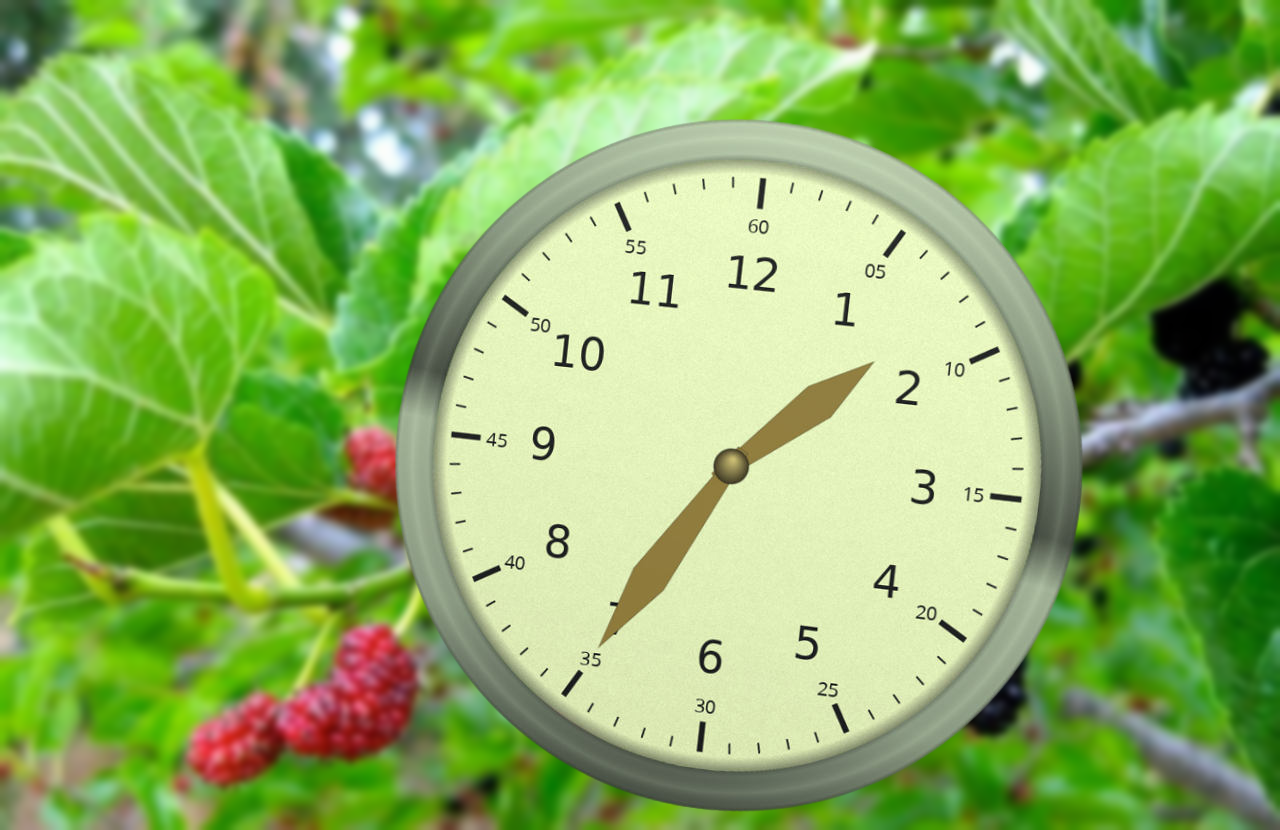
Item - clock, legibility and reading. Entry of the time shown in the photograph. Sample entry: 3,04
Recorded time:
1,35
